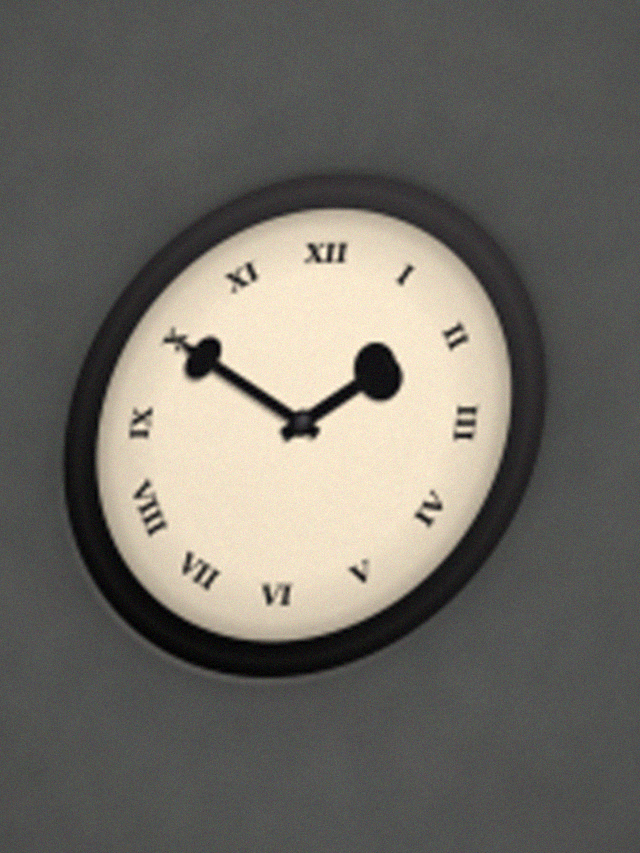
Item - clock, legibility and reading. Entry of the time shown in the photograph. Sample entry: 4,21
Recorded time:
1,50
